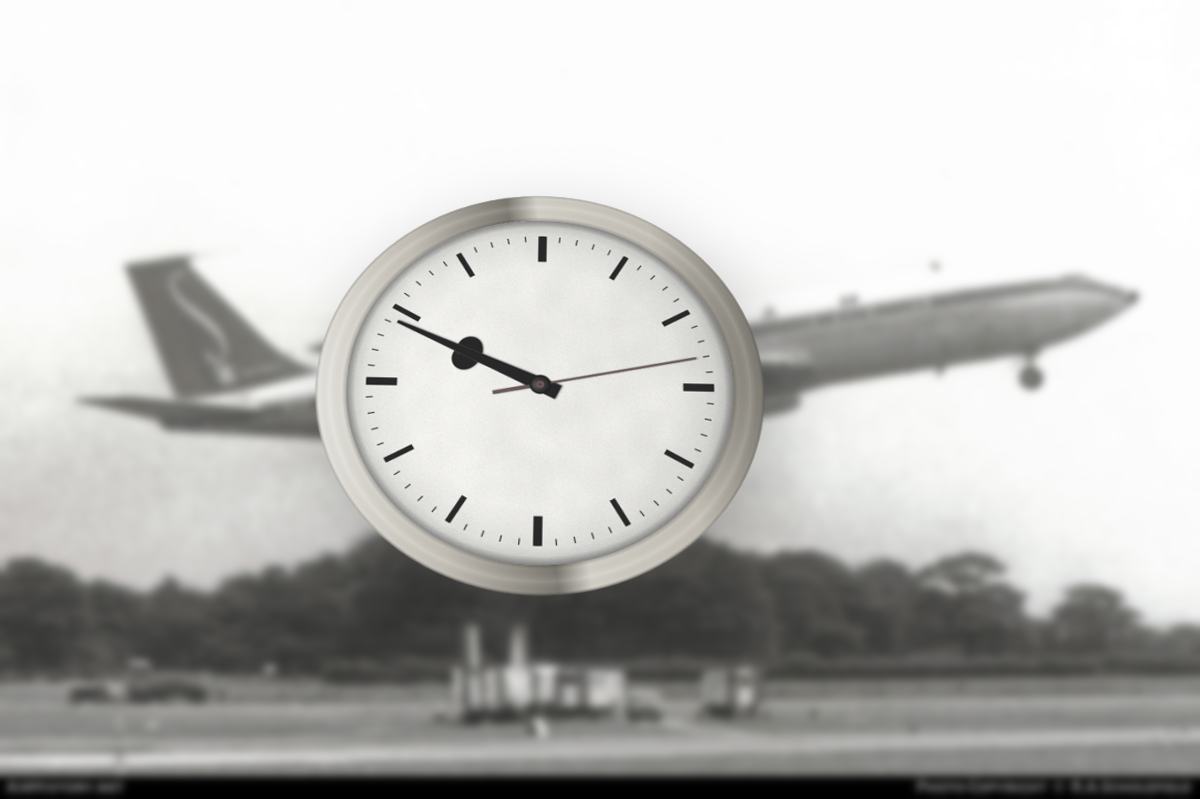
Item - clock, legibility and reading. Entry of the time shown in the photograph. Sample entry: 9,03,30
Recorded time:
9,49,13
